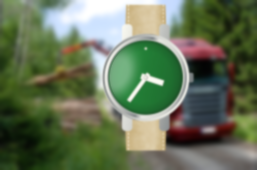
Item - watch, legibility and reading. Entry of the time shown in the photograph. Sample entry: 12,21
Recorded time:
3,36
